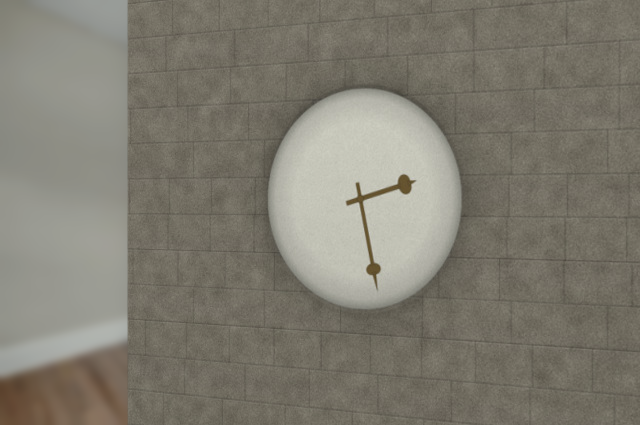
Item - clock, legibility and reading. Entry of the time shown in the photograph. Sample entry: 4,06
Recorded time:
2,28
